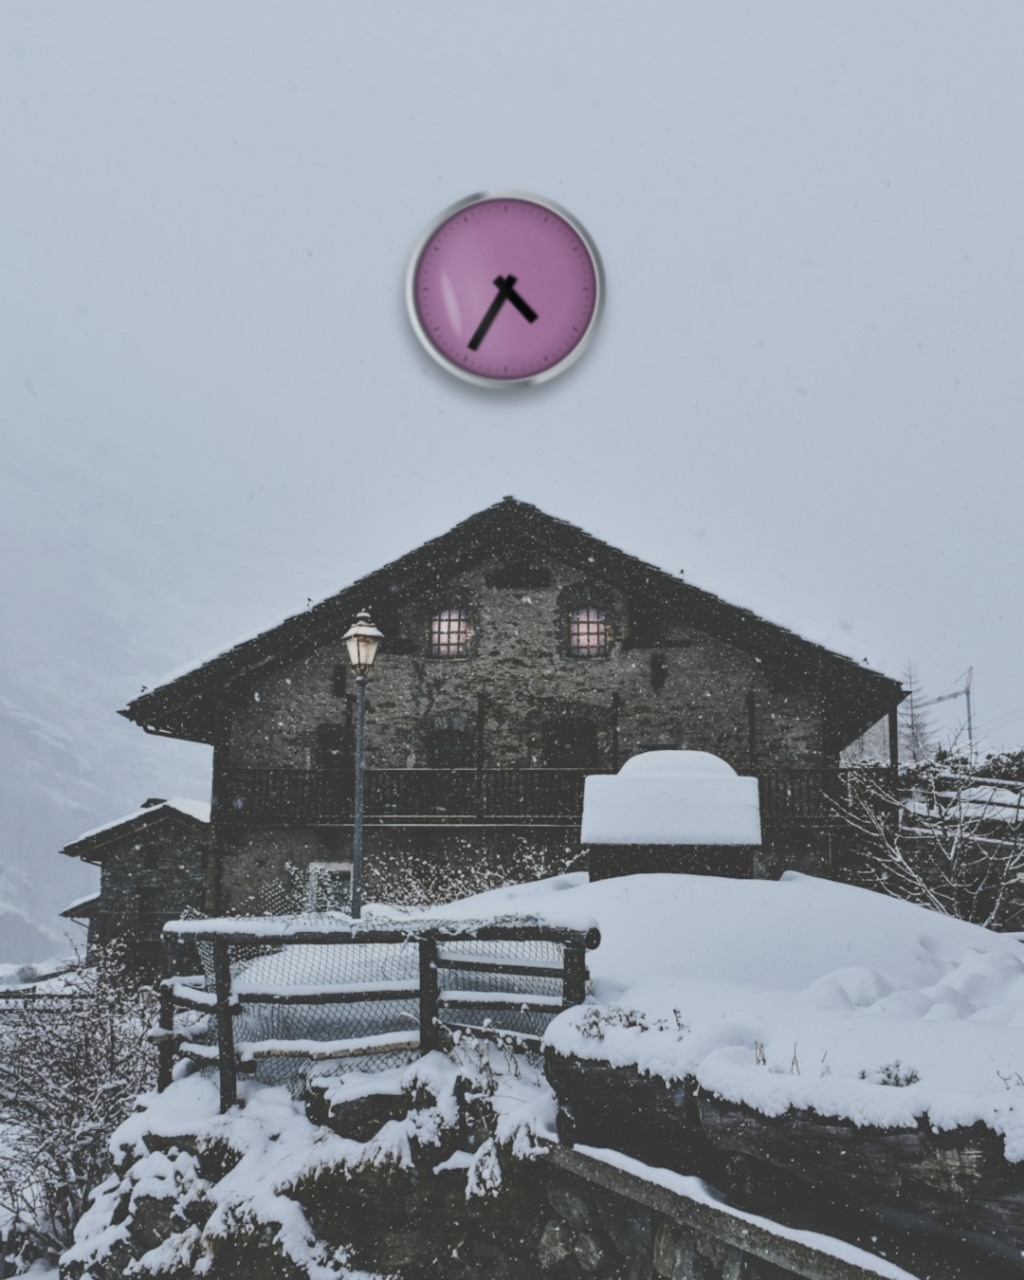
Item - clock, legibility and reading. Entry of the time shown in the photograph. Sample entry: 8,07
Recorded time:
4,35
